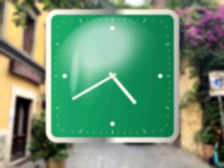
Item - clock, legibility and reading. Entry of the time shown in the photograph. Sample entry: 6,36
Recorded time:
4,40
